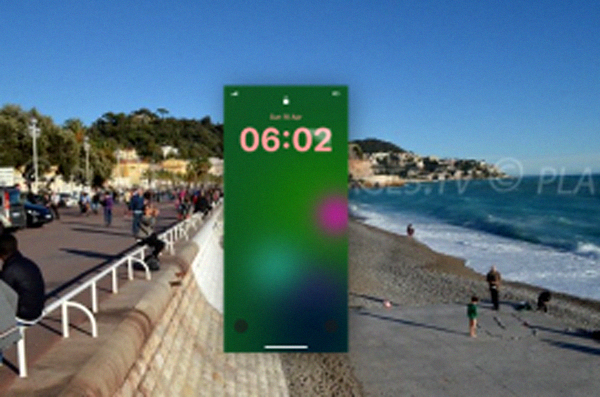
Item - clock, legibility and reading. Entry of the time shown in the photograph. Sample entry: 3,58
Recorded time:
6,02
